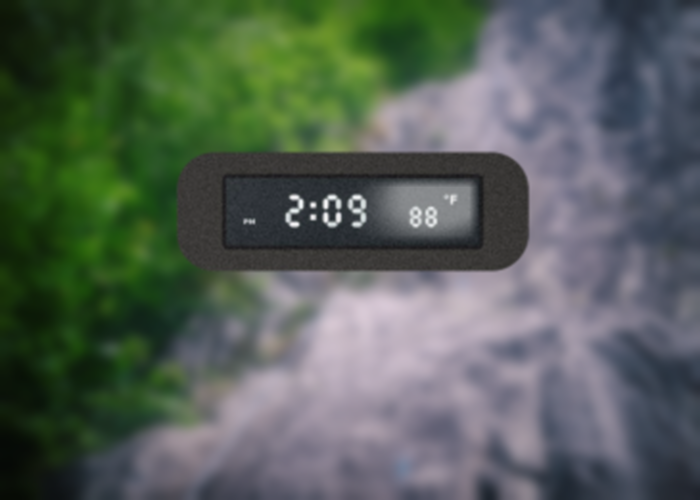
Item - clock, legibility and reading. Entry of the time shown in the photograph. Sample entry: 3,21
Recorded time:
2,09
